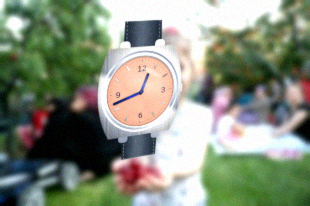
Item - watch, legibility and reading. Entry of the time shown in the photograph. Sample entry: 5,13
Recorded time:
12,42
